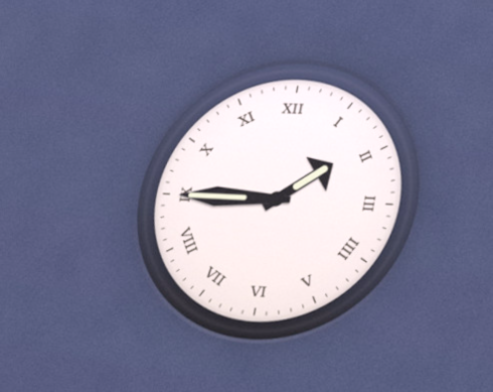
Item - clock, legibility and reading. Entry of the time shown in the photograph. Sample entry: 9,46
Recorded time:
1,45
